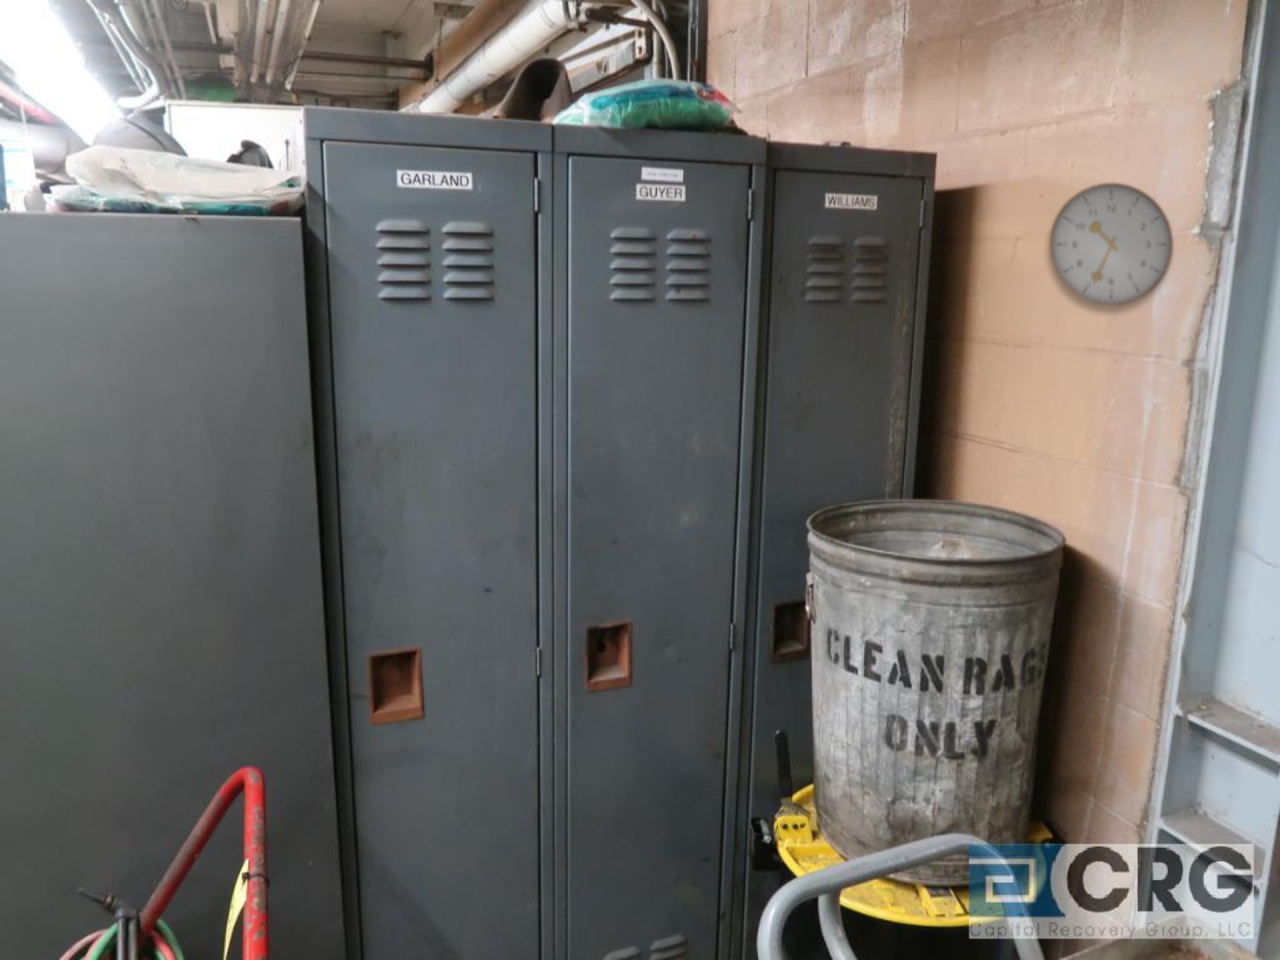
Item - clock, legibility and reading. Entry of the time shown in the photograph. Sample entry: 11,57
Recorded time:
10,34
